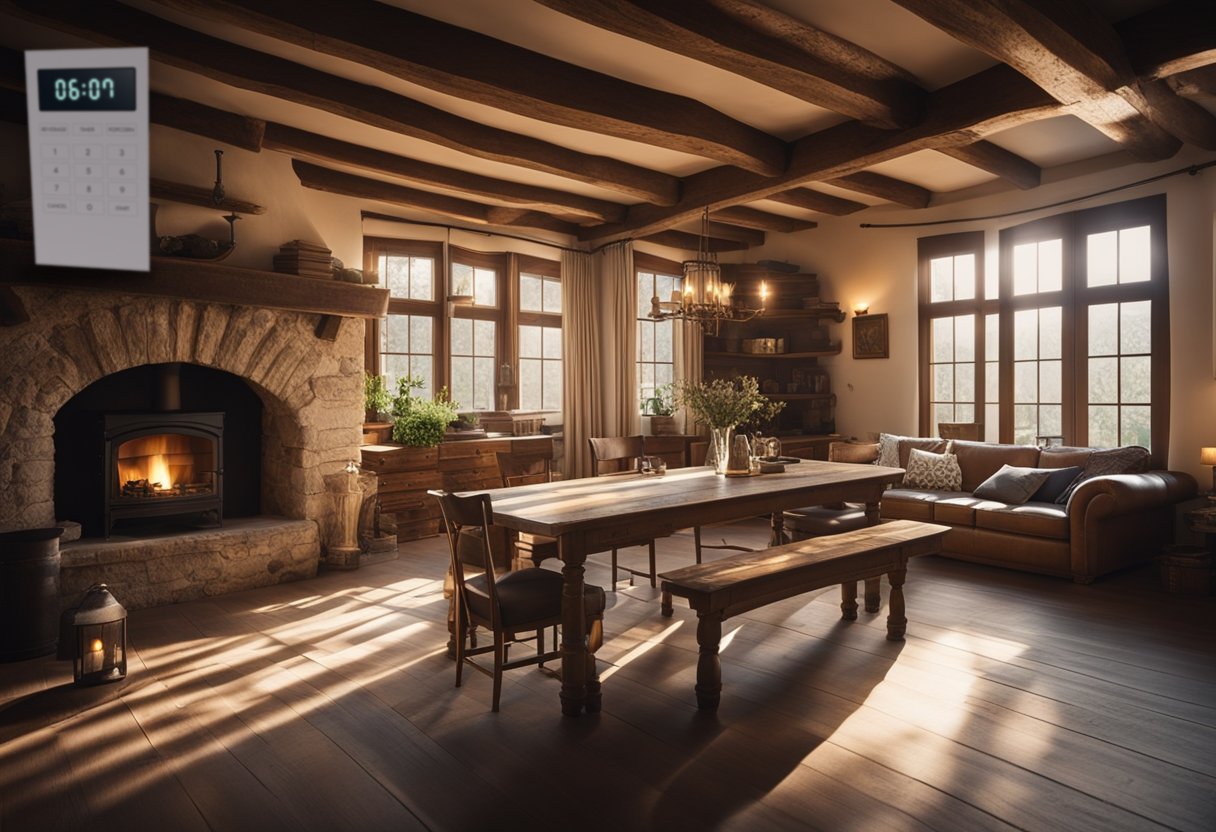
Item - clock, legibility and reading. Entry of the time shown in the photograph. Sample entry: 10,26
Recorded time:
6,07
